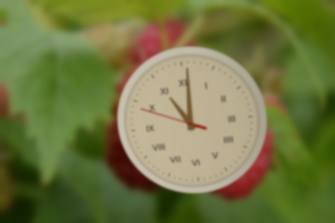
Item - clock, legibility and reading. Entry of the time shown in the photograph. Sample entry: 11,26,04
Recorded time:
11,00,49
